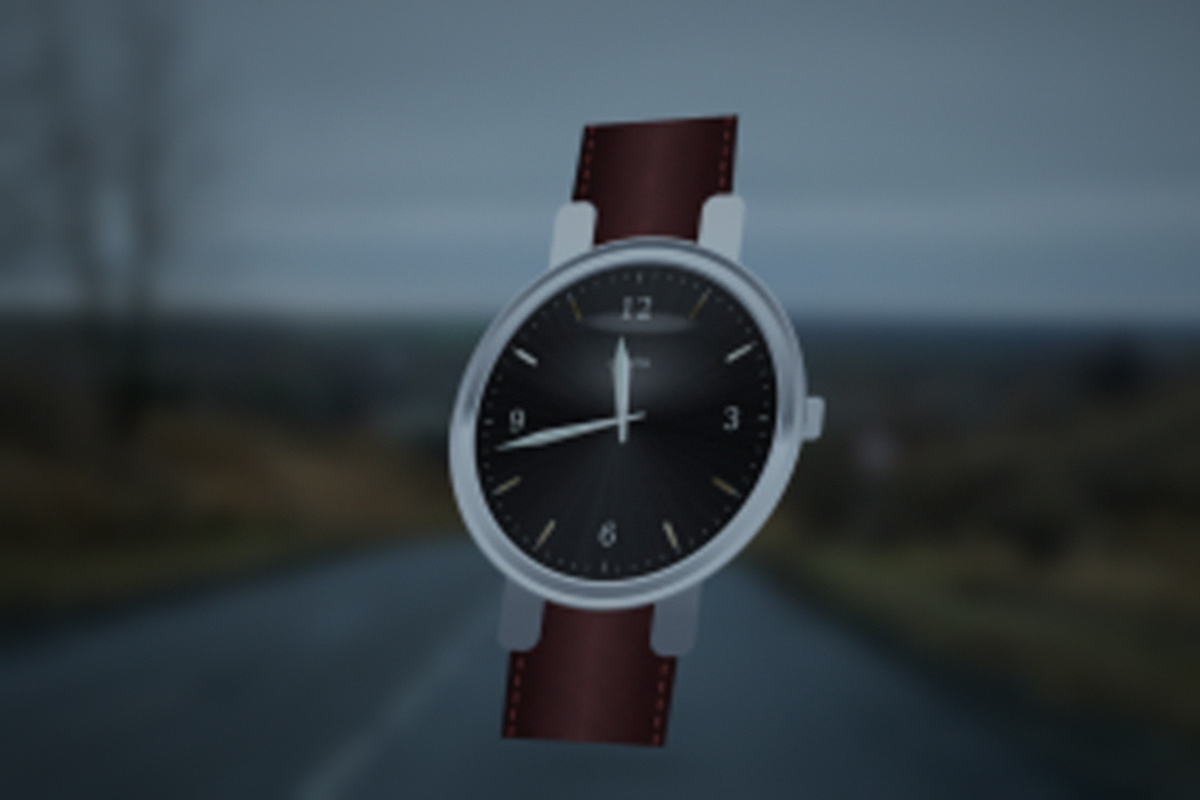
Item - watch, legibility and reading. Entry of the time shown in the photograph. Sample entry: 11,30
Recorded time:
11,43
